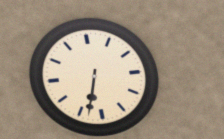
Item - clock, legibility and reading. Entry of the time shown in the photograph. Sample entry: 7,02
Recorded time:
6,33
